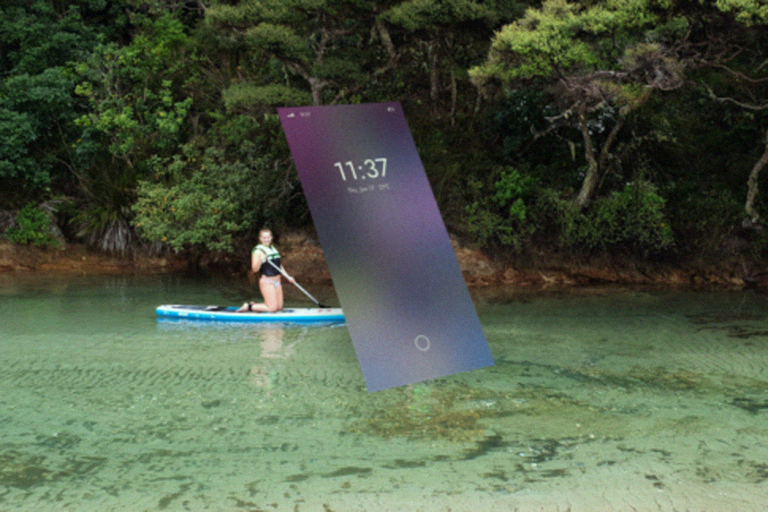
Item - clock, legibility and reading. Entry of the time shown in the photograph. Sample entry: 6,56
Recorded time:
11,37
